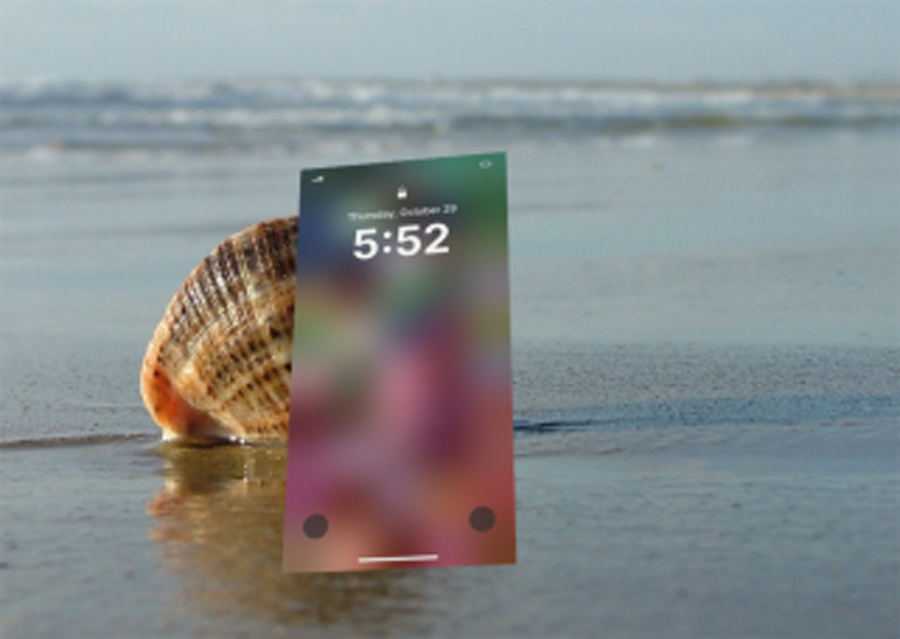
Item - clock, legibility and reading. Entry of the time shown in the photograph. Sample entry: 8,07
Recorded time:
5,52
